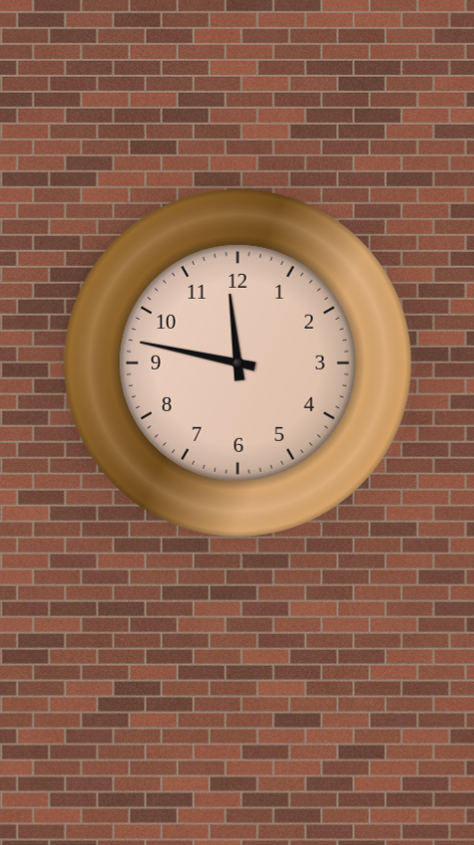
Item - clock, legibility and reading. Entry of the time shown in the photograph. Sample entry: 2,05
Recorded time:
11,47
